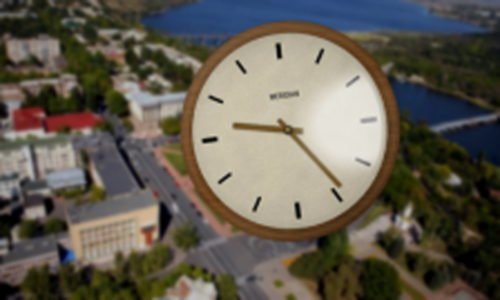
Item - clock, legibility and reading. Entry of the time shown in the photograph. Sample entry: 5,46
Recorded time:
9,24
